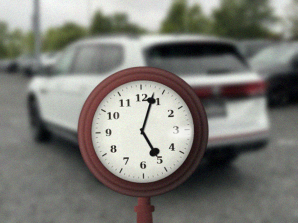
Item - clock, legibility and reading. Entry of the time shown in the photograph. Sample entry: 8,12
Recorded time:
5,03
